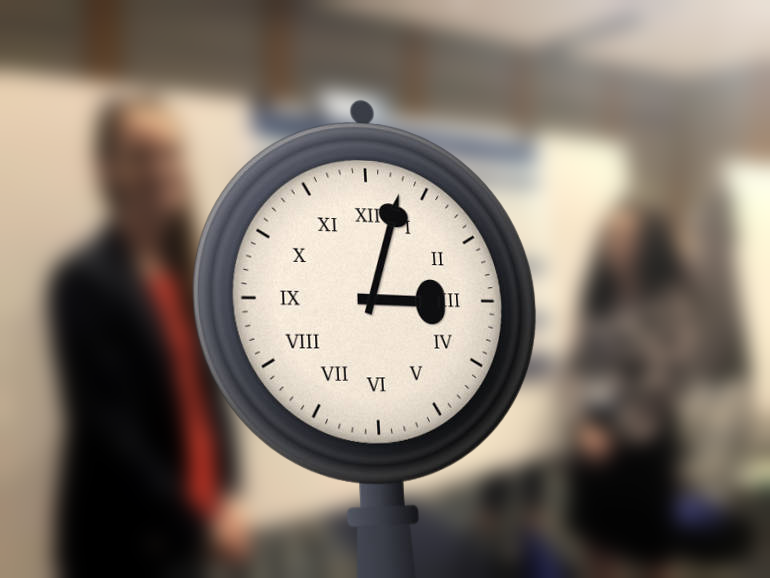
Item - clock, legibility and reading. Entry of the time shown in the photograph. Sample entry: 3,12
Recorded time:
3,03
